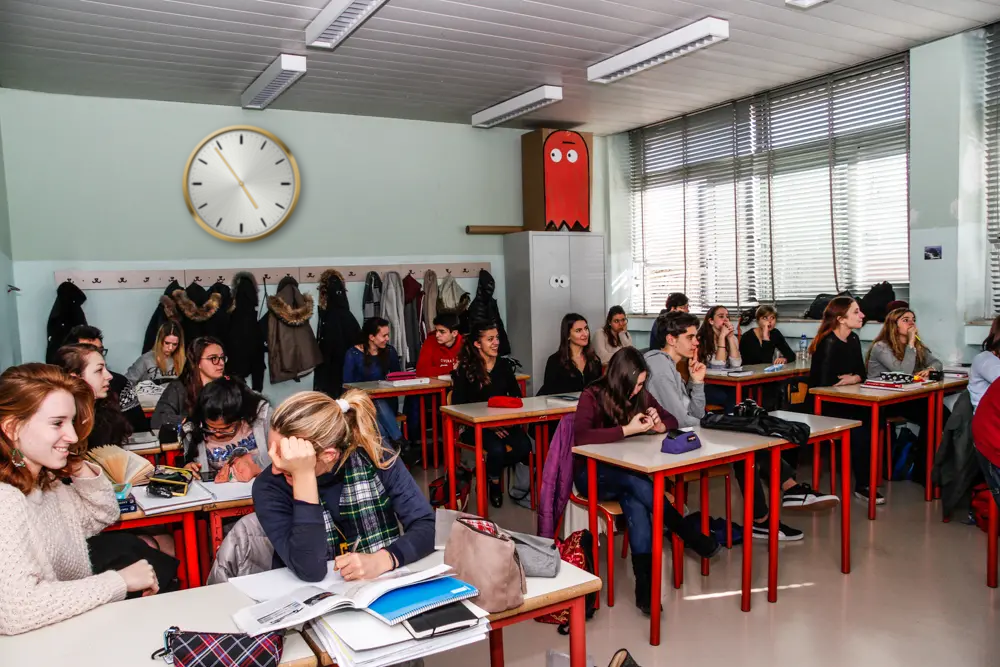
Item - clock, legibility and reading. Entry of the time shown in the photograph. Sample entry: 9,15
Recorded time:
4,54
